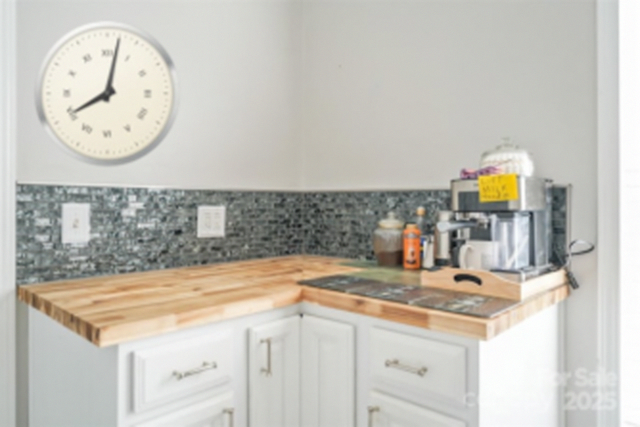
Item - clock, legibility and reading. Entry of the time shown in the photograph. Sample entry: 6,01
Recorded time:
8,02
